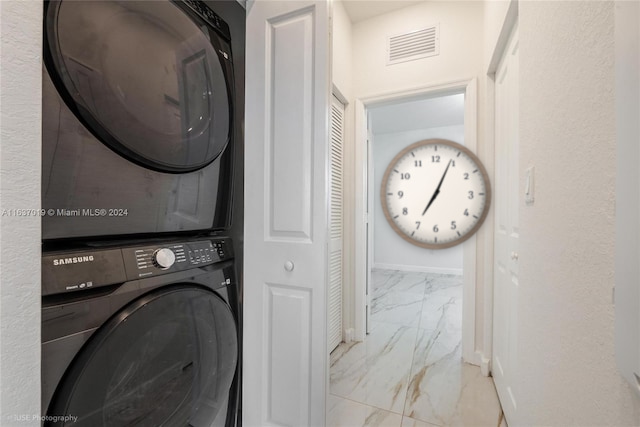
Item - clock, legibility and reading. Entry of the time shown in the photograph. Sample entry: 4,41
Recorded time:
7,04
